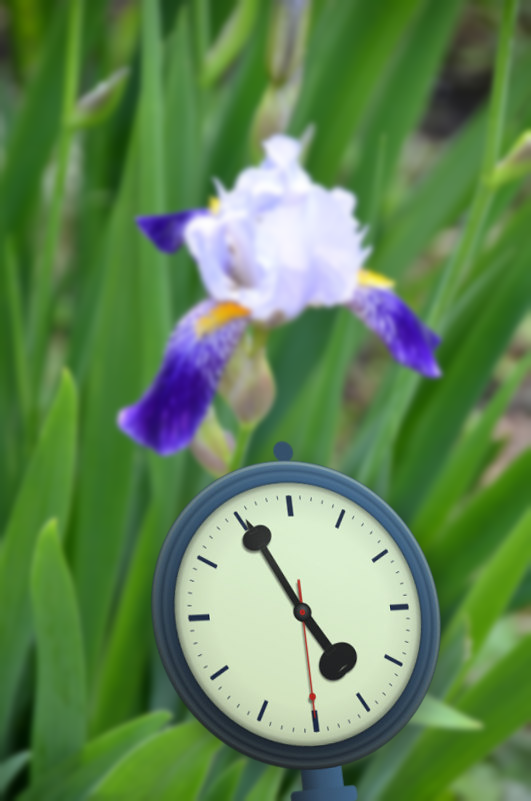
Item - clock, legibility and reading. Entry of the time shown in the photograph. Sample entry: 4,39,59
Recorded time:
4,55,30
